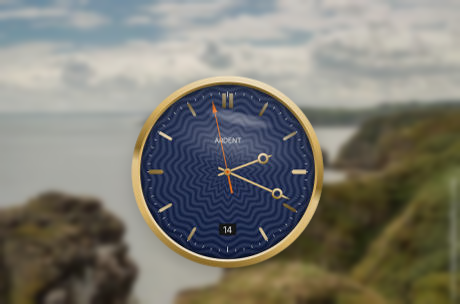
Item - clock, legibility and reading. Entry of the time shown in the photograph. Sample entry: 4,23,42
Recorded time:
2,18,58
